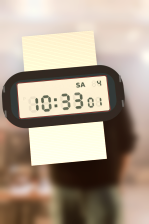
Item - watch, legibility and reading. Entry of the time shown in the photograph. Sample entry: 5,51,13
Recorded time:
10,33,01
